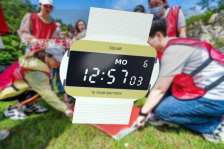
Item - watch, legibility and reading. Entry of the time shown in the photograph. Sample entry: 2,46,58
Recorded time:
12,57,03
